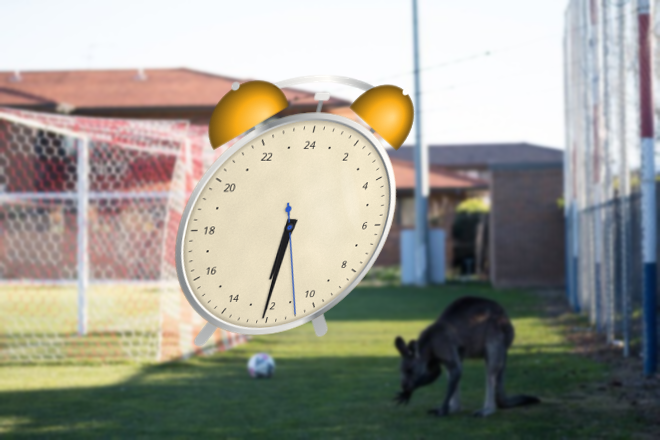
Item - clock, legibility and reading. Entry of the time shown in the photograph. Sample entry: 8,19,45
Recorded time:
12,30,27
